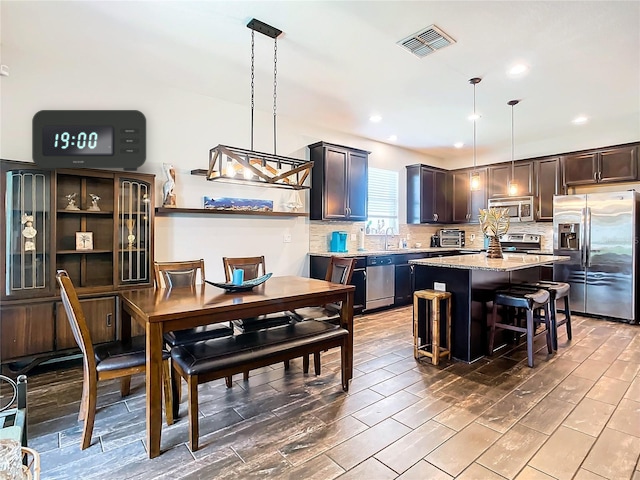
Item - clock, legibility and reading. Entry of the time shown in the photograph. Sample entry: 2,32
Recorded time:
19,00
